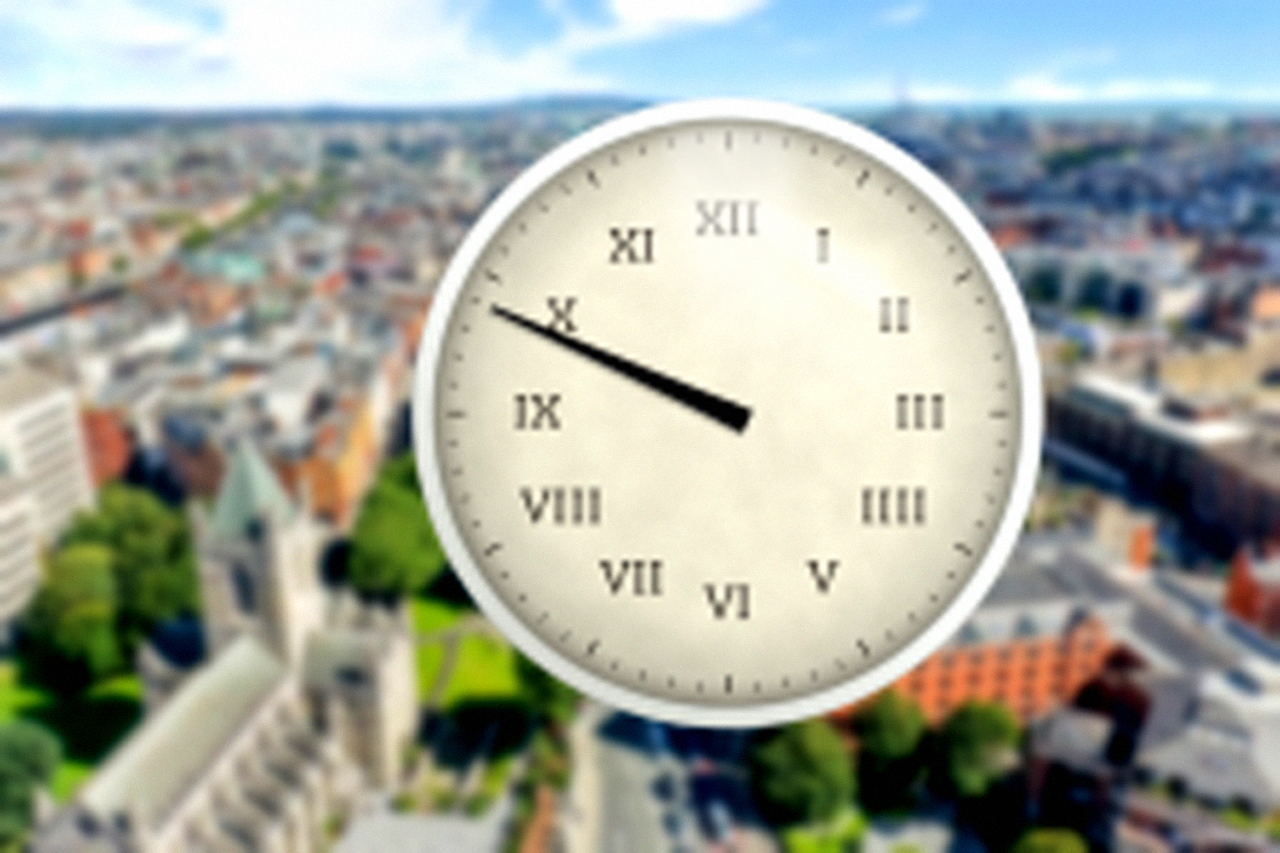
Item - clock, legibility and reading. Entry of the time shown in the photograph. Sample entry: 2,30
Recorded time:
9,49
